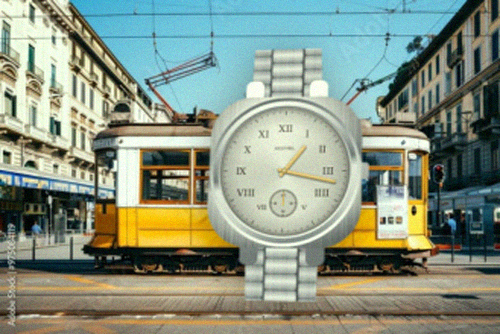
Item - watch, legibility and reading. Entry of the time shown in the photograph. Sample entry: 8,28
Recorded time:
1,17
